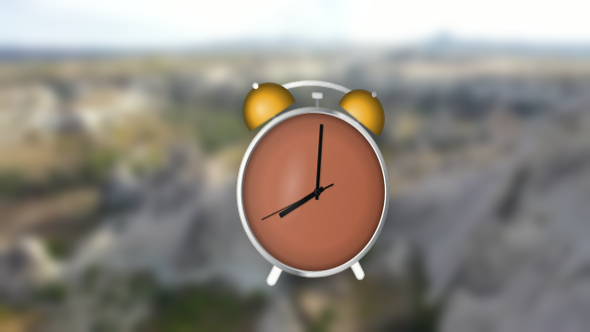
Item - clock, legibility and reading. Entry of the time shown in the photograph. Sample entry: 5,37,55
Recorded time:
8,00,41
